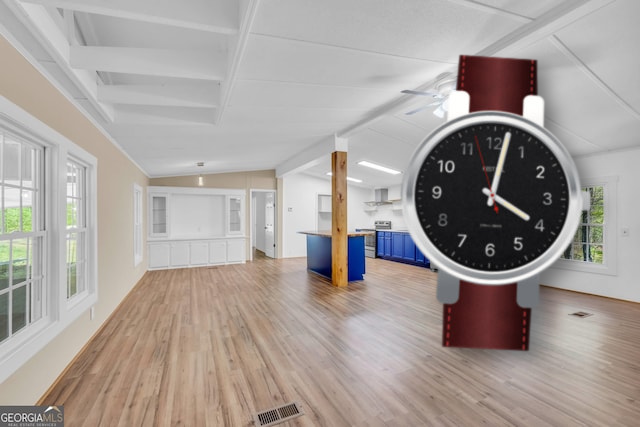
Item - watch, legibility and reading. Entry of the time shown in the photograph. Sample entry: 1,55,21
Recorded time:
4,01,57
